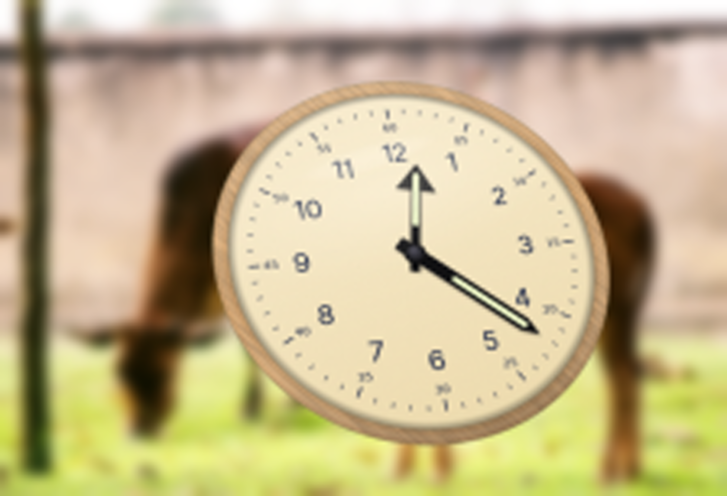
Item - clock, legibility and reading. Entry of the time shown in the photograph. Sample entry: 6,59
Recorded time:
12,22
